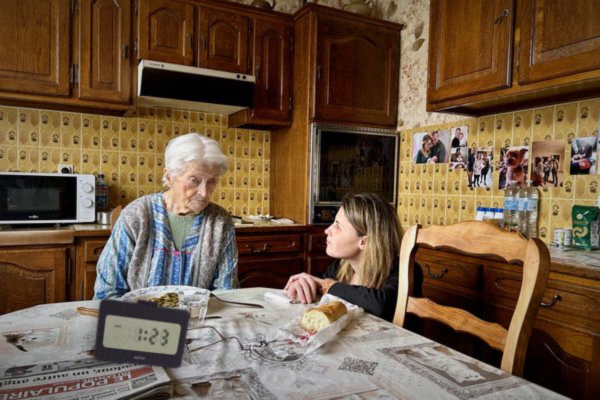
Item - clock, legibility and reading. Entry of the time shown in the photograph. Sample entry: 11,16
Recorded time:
1,23
